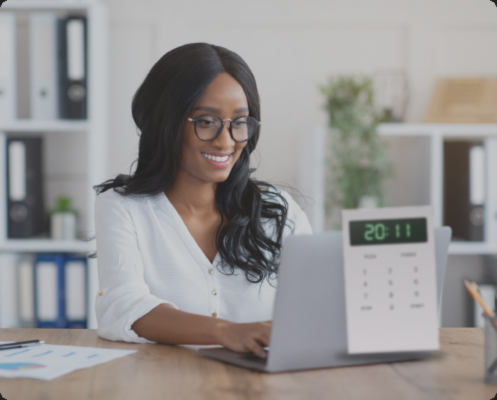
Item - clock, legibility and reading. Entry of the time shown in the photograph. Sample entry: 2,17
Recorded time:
20,11
